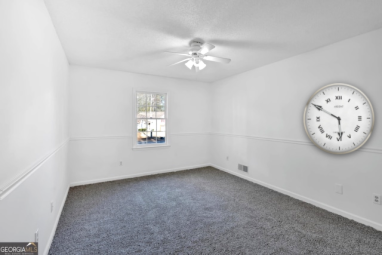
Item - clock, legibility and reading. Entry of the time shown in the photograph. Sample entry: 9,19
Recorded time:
5,50
